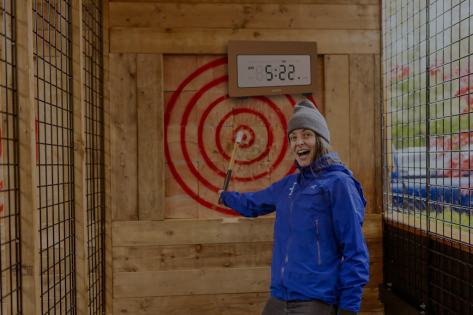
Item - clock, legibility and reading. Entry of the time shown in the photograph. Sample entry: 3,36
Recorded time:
5,22
